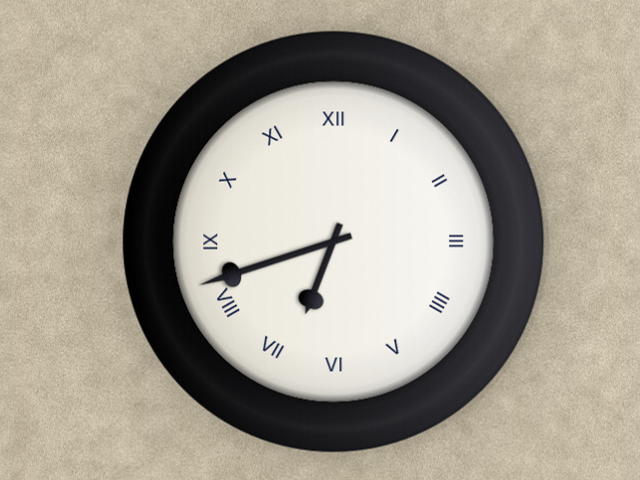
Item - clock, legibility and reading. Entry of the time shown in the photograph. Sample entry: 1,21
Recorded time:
6,42
